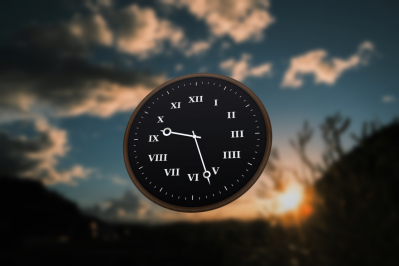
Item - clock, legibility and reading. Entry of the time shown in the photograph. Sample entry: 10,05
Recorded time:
9,27
